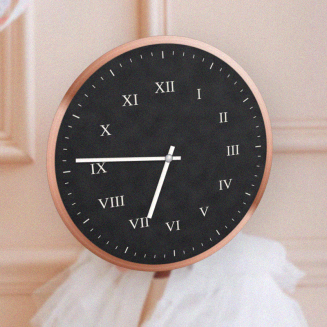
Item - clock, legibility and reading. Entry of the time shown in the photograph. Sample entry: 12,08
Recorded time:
6,46
